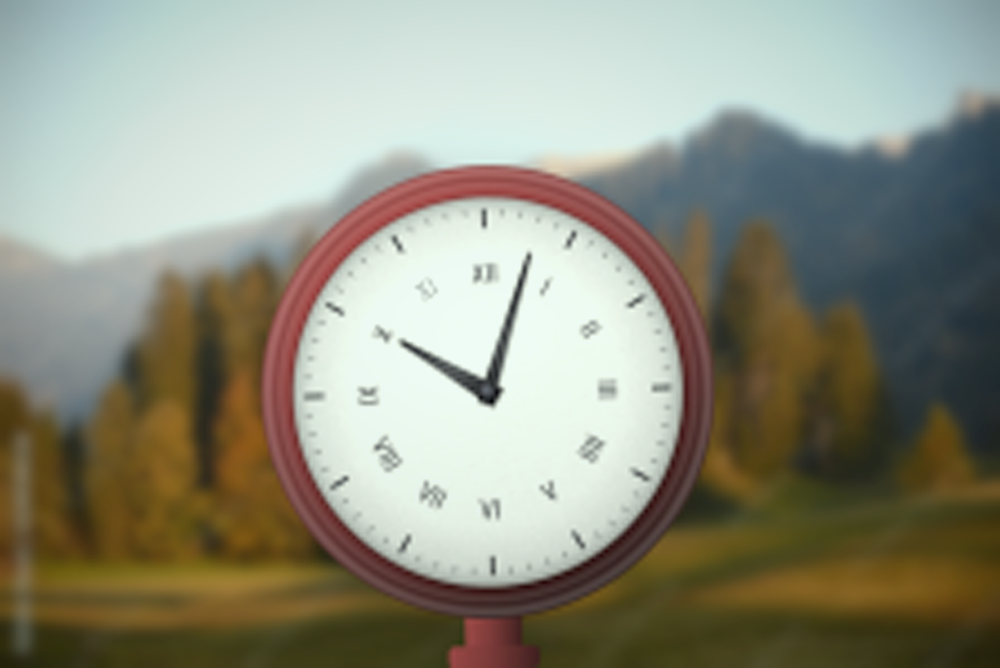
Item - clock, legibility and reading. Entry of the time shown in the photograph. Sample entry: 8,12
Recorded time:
10,03
